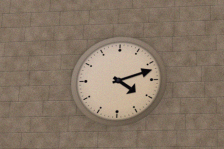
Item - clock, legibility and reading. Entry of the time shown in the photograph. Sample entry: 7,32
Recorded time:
4,12
